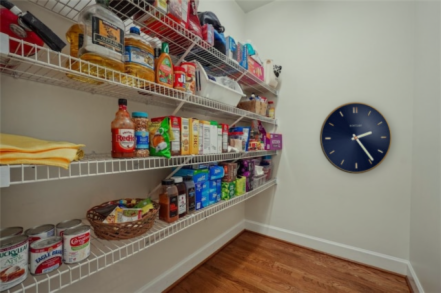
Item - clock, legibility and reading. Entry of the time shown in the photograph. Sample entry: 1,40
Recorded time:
2,24
